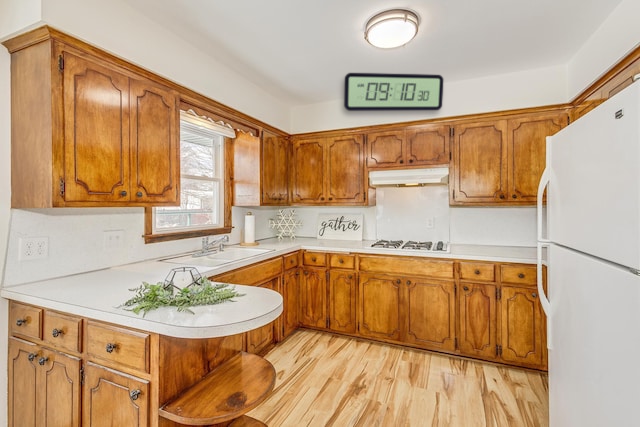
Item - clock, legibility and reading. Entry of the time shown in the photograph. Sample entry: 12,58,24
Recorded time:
9,10,30
